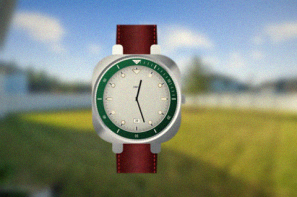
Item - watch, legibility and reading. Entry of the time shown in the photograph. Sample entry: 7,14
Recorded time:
12,27
